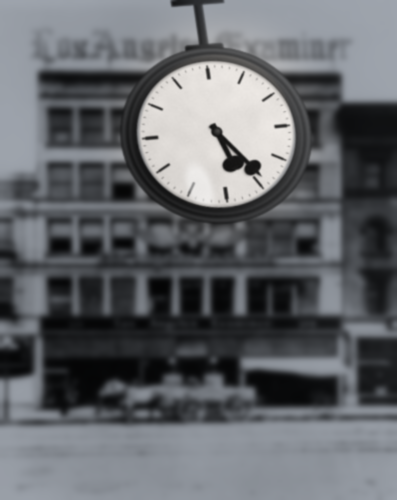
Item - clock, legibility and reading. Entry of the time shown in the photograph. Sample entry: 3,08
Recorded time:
5,24
